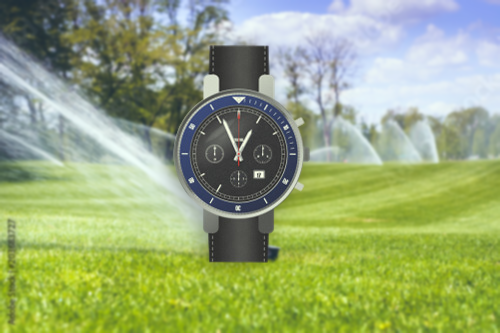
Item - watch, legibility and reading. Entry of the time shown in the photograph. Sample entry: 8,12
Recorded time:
12,56
